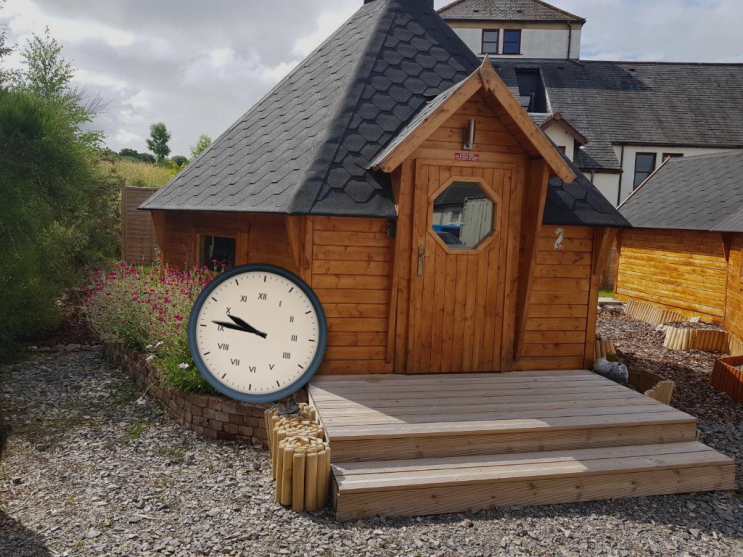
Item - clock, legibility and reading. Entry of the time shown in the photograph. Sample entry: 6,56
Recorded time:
9,46
